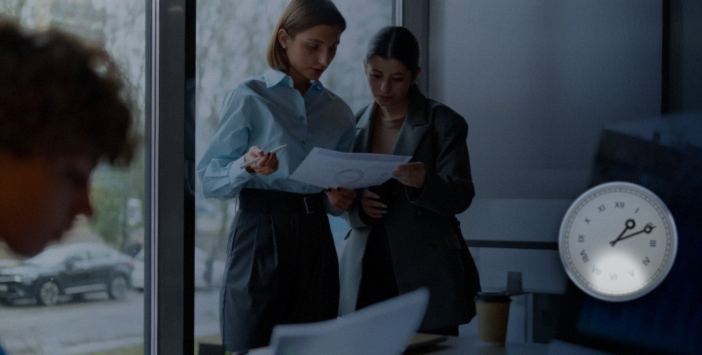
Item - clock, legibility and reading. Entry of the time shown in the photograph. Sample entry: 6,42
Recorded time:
1,11
